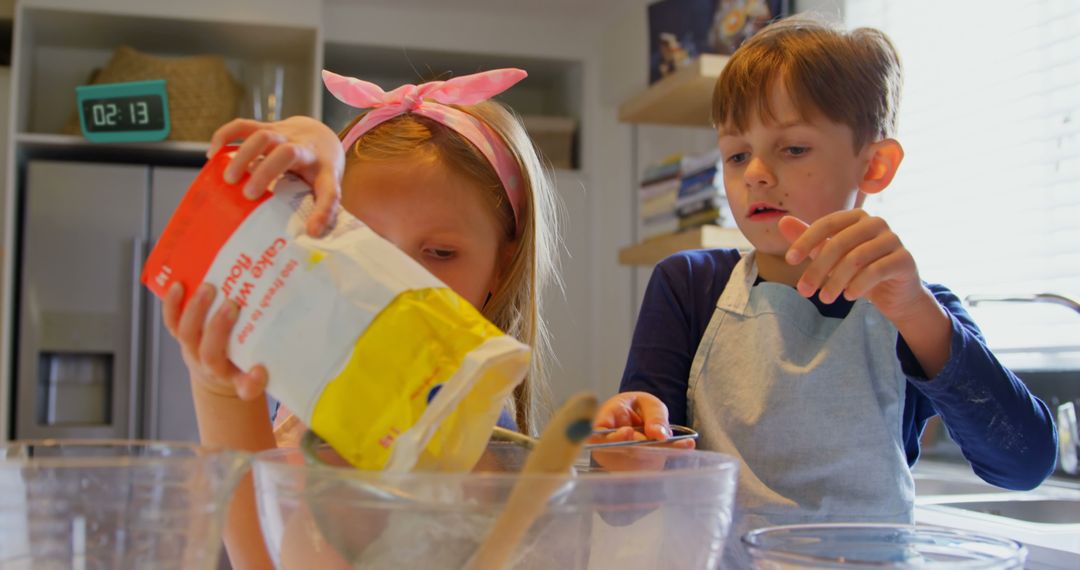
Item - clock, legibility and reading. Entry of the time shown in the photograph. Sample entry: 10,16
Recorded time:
2,13
